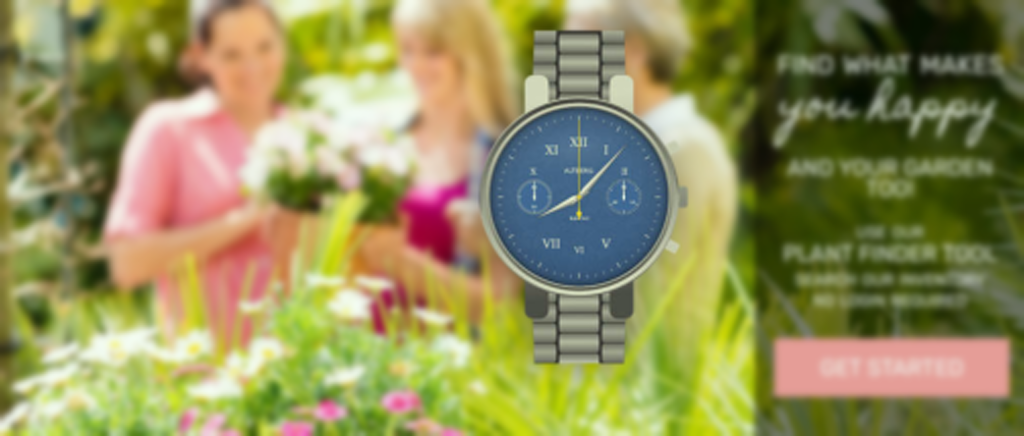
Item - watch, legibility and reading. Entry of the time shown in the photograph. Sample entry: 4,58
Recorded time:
8,07
